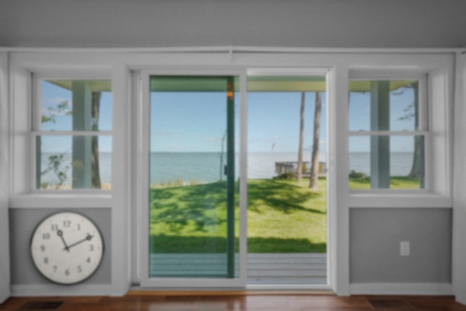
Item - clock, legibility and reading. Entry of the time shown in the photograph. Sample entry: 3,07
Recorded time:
11,11
